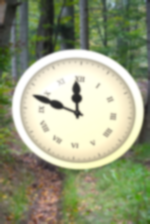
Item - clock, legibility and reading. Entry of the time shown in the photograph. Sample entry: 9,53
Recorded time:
11,48
